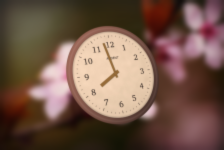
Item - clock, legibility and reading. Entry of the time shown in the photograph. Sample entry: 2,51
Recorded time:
7,58
